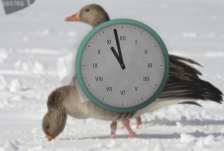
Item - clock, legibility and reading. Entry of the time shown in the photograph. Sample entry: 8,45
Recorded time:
10,58
